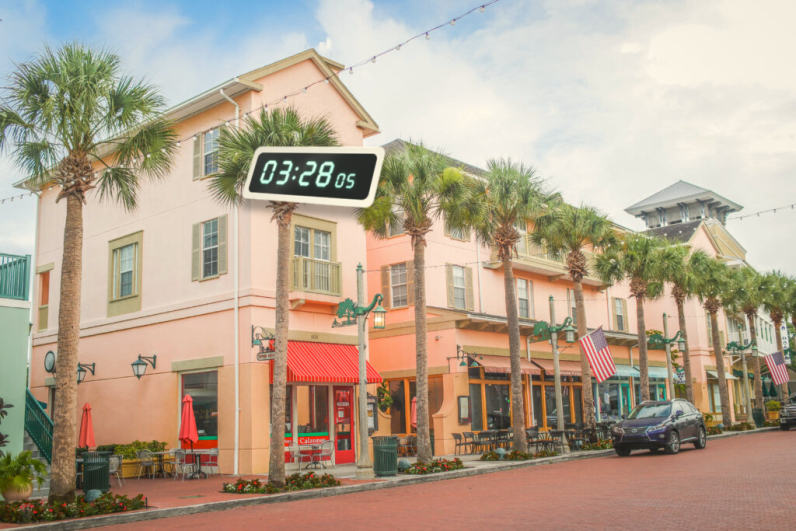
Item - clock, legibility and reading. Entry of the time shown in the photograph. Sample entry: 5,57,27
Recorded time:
3,28,05
